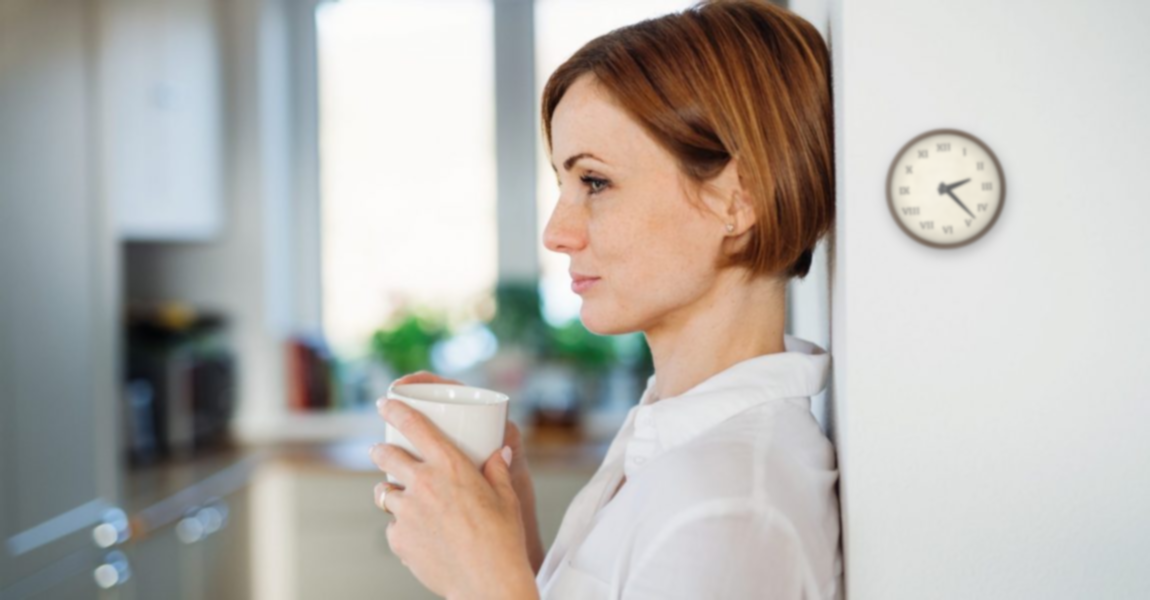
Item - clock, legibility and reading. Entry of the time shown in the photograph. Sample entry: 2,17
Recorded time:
2,23
